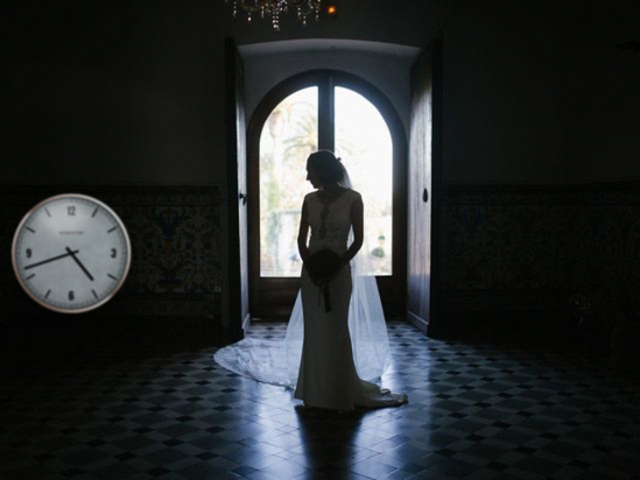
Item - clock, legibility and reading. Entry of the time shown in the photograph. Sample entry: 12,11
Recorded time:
4,42
